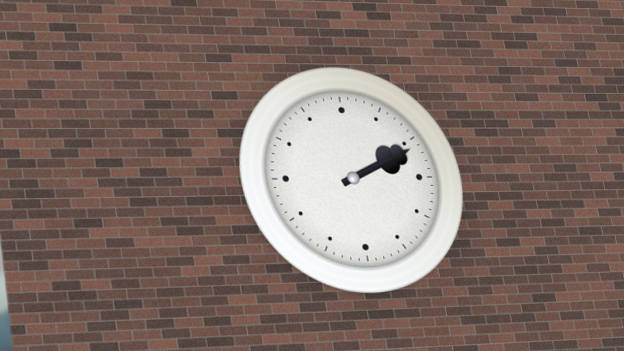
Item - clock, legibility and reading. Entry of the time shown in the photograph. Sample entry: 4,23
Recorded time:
2,11
